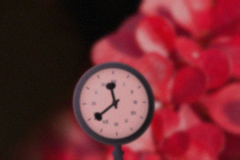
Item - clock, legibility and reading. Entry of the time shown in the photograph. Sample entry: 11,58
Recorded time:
11,39
